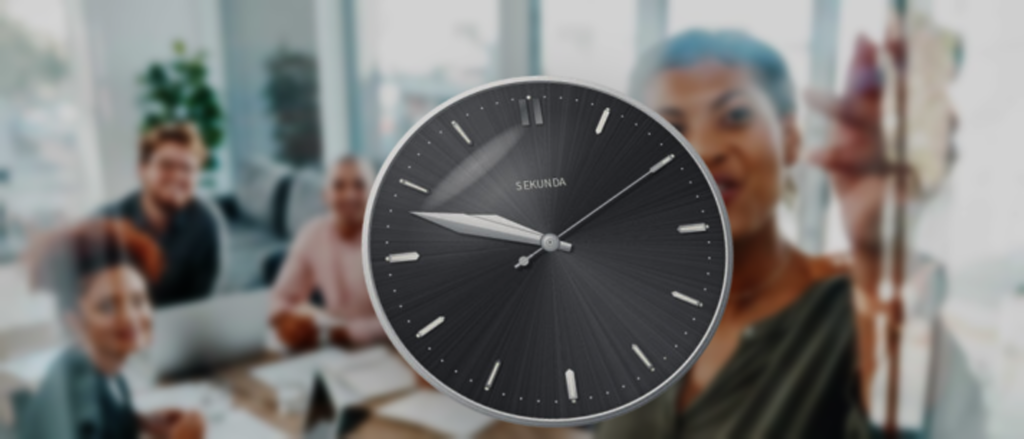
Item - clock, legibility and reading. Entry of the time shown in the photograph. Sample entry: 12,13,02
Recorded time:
9,48,10
